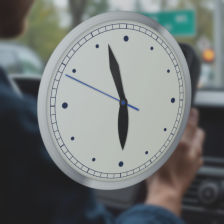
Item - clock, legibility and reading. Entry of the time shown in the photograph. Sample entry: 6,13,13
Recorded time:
5,56,49
